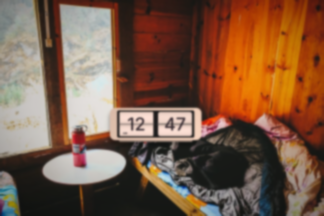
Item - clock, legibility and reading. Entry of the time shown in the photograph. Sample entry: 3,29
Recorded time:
12,47
